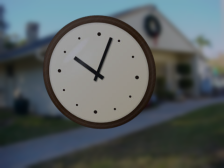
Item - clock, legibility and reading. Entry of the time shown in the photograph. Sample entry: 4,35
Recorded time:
10,03
